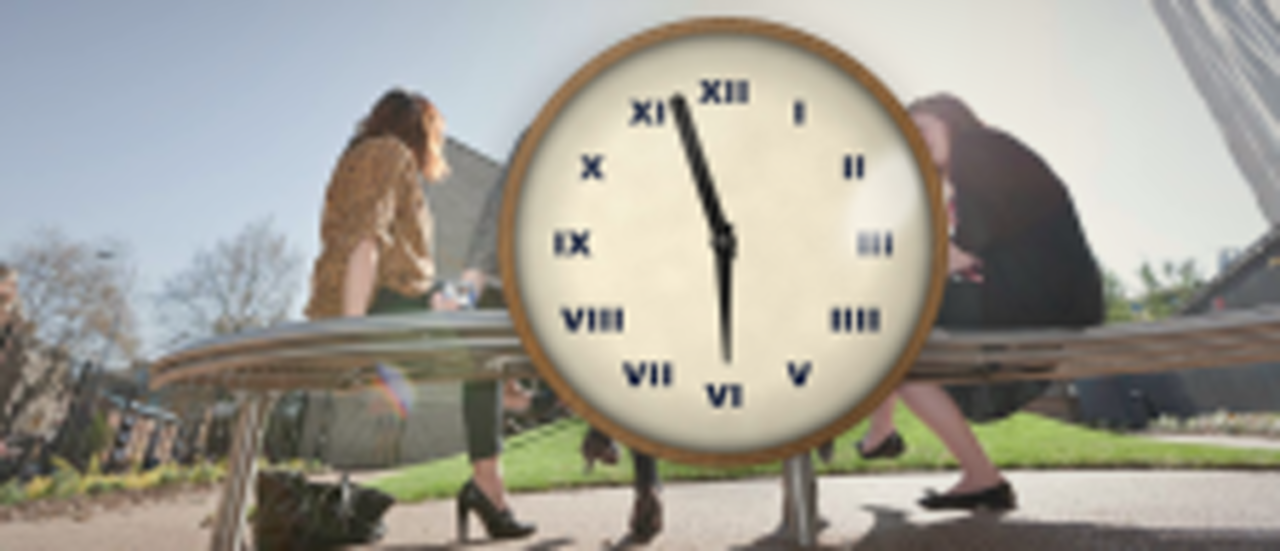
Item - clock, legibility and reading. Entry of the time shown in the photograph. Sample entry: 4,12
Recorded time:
5,57
